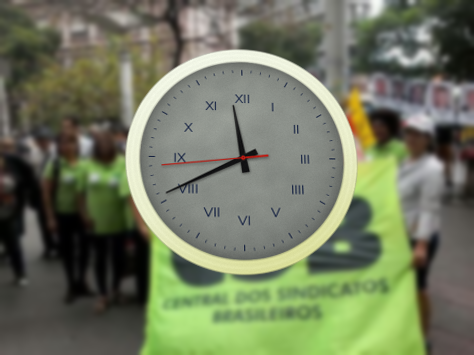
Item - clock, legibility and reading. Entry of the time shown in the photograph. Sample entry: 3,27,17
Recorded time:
11,40,44
